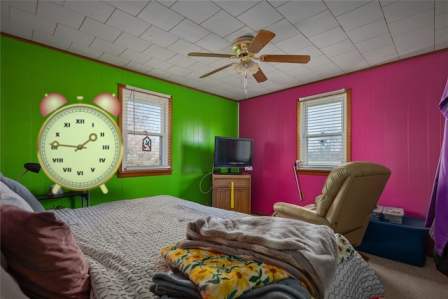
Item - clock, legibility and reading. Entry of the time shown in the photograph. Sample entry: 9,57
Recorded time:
1,46
